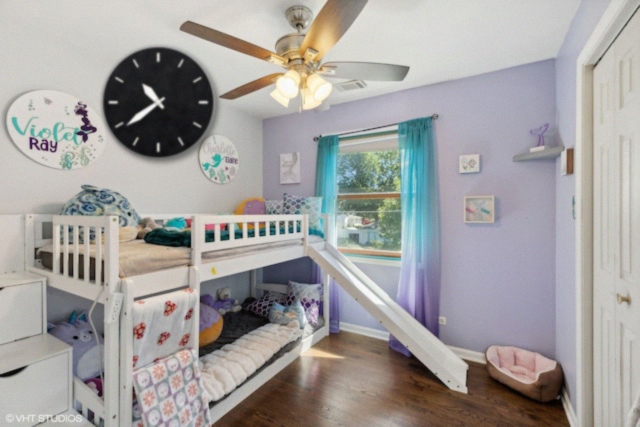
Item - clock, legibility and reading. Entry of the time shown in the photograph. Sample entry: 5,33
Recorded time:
10,39
